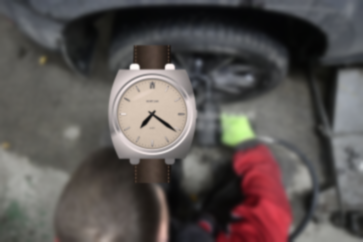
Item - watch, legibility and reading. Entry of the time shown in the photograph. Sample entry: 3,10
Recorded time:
7,21
